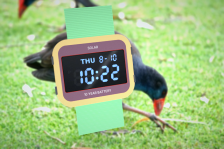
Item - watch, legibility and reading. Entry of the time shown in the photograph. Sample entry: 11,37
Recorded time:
10,22
